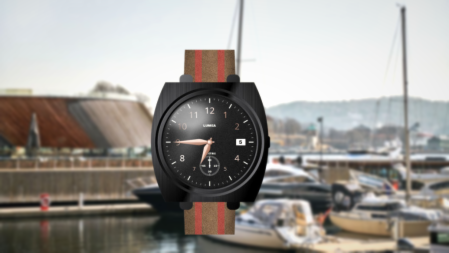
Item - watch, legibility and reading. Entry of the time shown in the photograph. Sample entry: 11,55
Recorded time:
6,45
